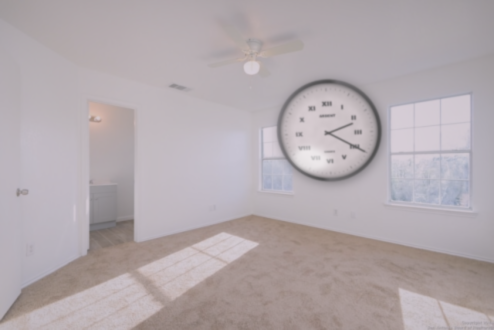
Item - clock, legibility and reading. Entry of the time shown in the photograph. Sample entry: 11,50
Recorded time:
2,20
